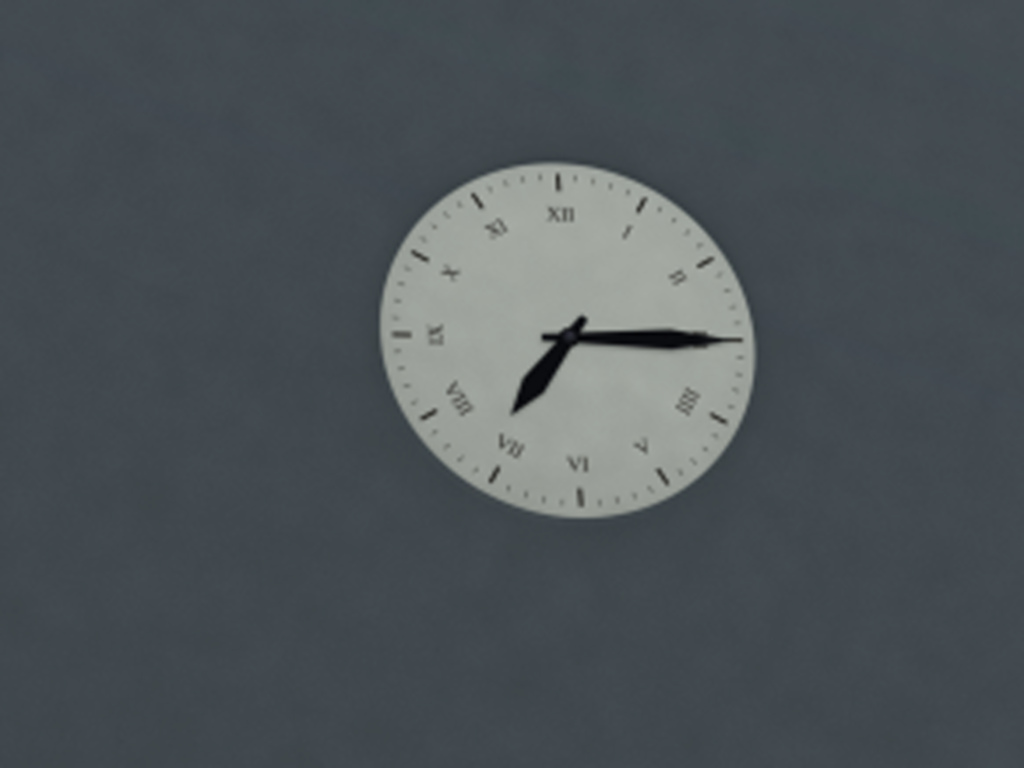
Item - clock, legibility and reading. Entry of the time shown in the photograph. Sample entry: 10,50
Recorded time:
7,15
